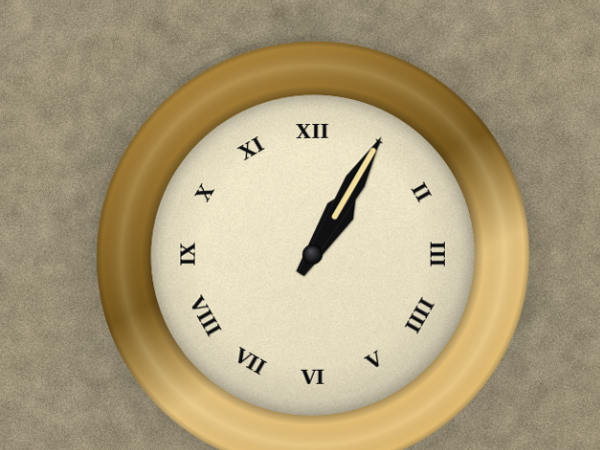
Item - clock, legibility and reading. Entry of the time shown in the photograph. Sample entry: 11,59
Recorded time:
1,05
